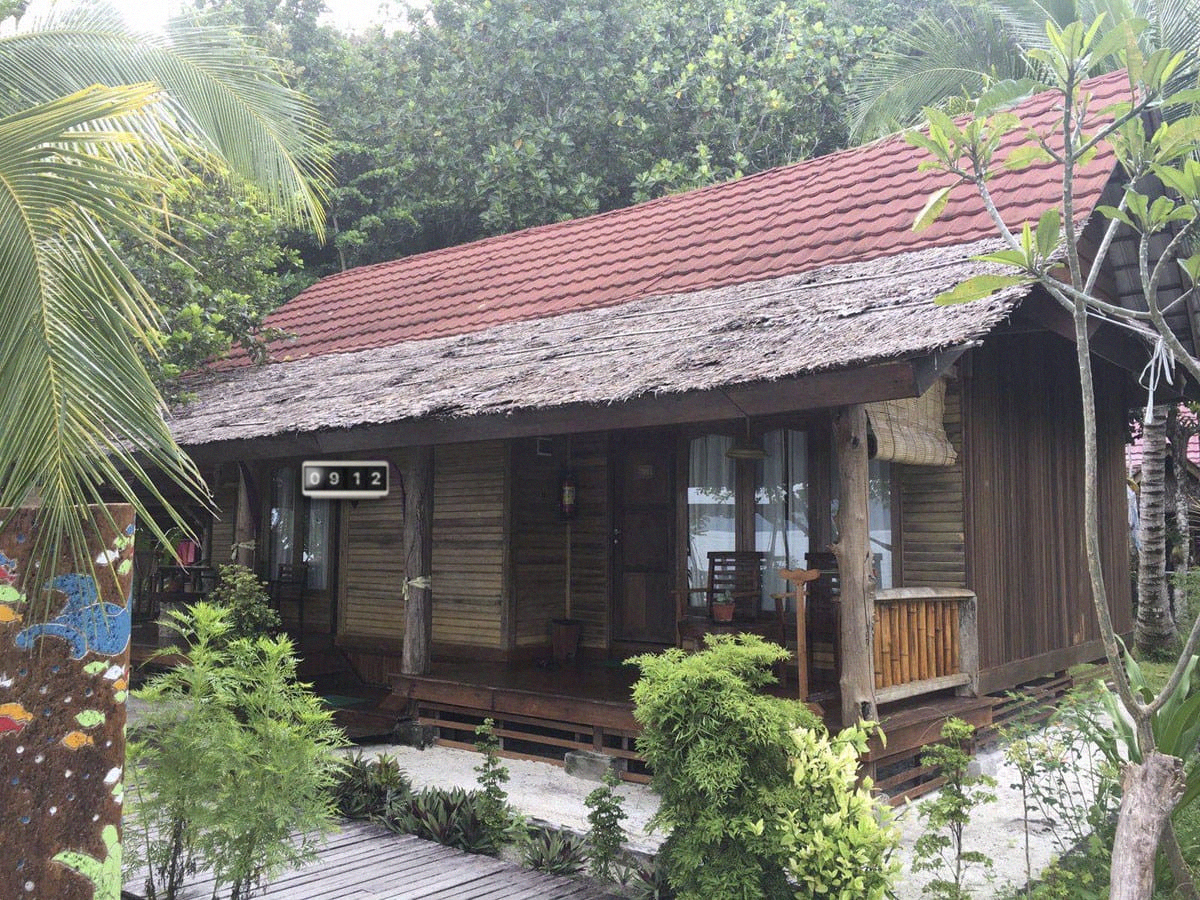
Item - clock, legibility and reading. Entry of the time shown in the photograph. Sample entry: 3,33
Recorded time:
9,12
